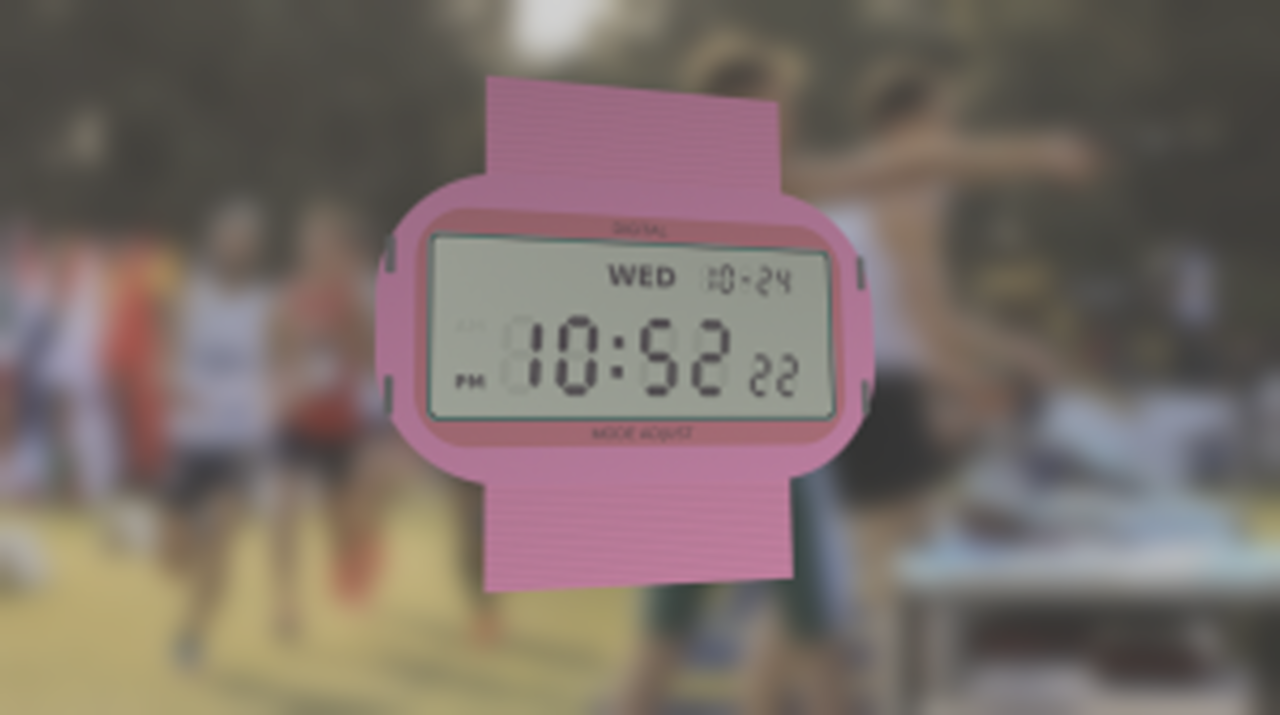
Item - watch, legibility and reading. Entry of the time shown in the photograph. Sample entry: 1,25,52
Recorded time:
10,52,22
